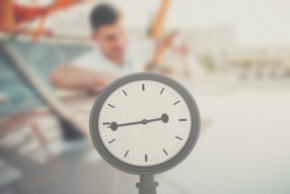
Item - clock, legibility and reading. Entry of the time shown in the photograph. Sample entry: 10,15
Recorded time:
2,44
